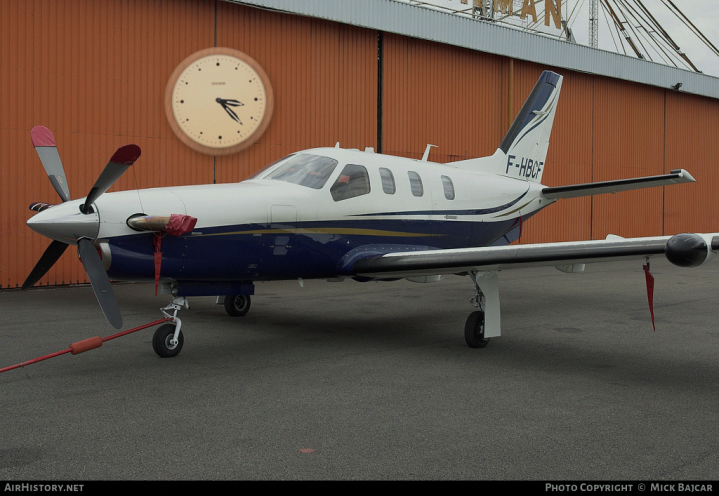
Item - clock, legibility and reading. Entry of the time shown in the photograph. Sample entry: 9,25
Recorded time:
3,23
